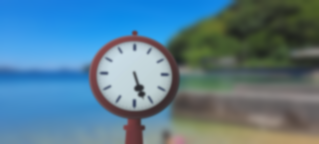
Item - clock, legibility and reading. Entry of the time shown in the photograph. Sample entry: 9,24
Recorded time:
5,27
